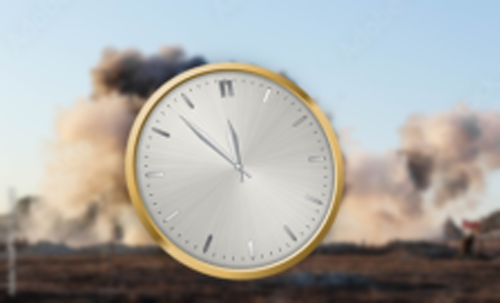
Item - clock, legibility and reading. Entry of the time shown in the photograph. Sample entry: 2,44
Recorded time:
11,53
